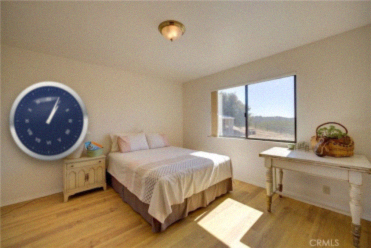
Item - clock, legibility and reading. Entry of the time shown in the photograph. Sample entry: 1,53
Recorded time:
1,04
